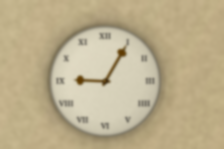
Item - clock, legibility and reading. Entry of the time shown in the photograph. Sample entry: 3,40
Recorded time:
9,05
